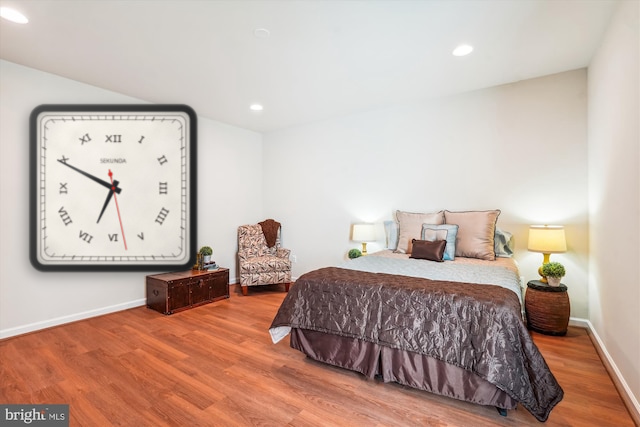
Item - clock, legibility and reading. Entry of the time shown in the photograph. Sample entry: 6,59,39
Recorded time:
6,49,28
